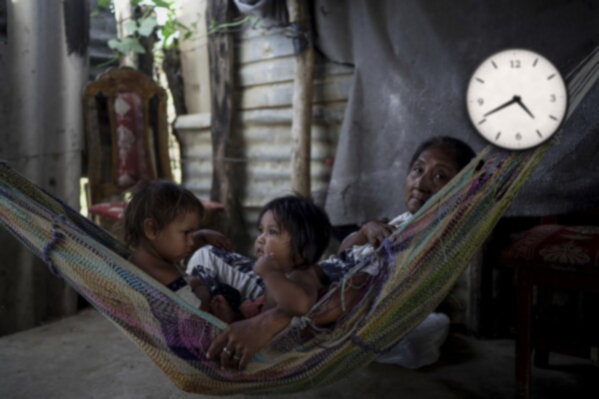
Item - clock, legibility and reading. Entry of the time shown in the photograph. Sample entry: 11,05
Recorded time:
4,41
